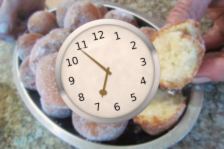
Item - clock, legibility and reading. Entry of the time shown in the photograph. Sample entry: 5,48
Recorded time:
6,54
